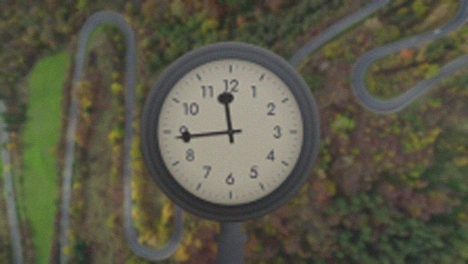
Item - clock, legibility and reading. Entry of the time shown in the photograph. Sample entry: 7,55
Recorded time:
11,44
